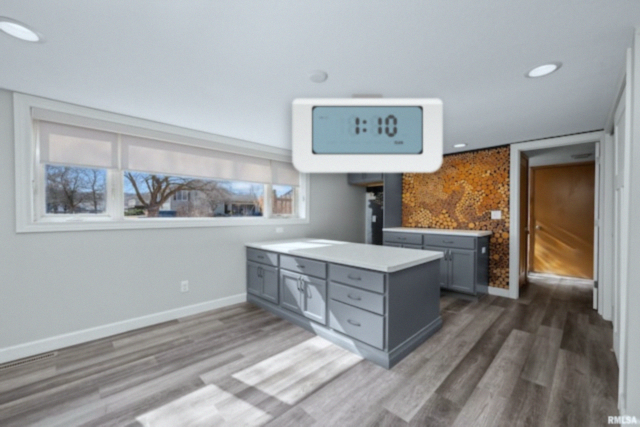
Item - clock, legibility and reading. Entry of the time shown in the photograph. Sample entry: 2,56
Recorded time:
1,10
